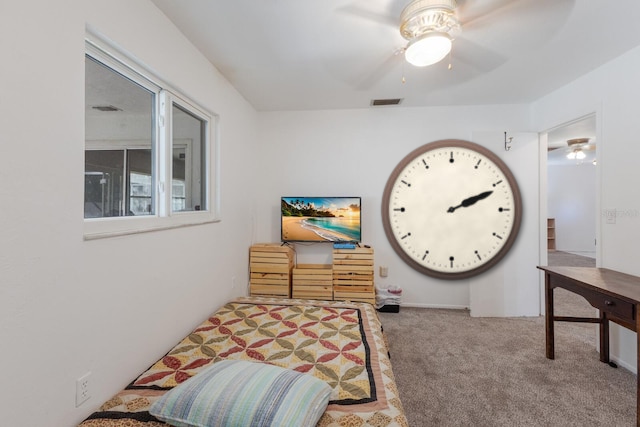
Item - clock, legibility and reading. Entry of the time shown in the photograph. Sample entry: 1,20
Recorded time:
2,11
